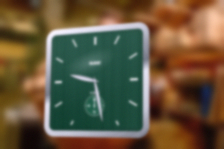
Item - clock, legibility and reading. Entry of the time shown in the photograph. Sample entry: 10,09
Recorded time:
9,28
